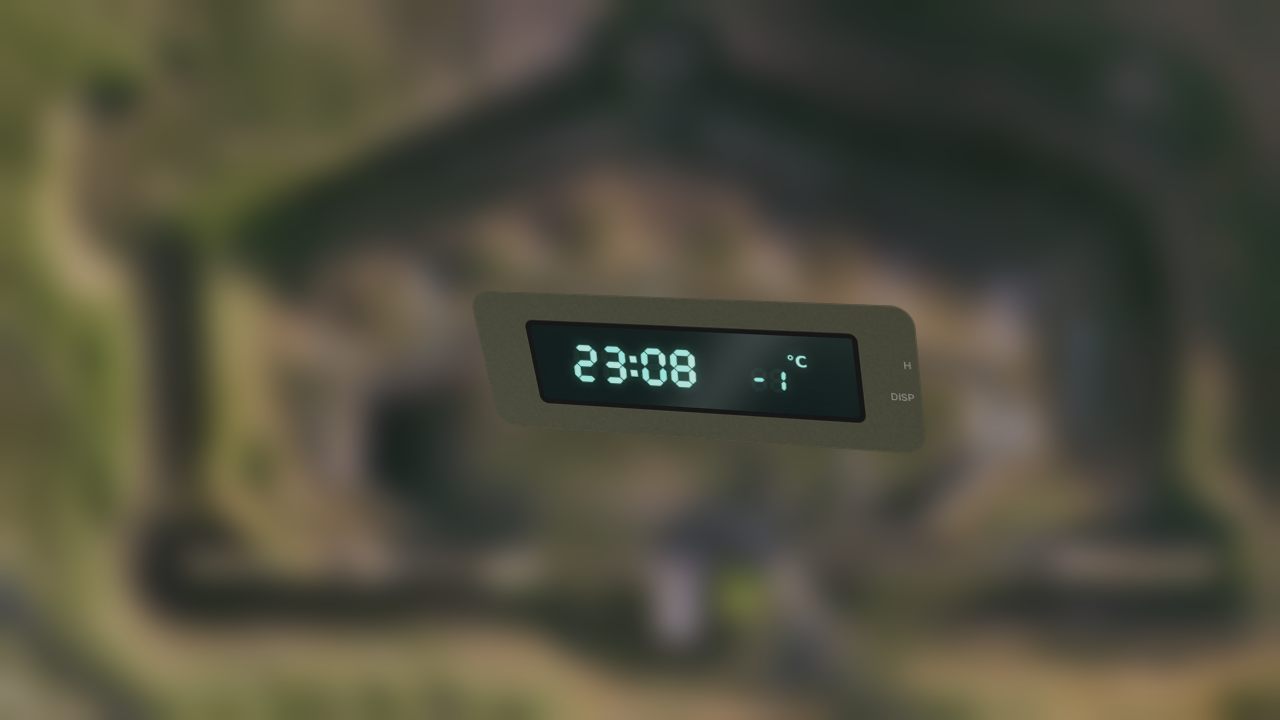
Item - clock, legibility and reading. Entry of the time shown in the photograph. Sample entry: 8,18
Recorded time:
23,08
